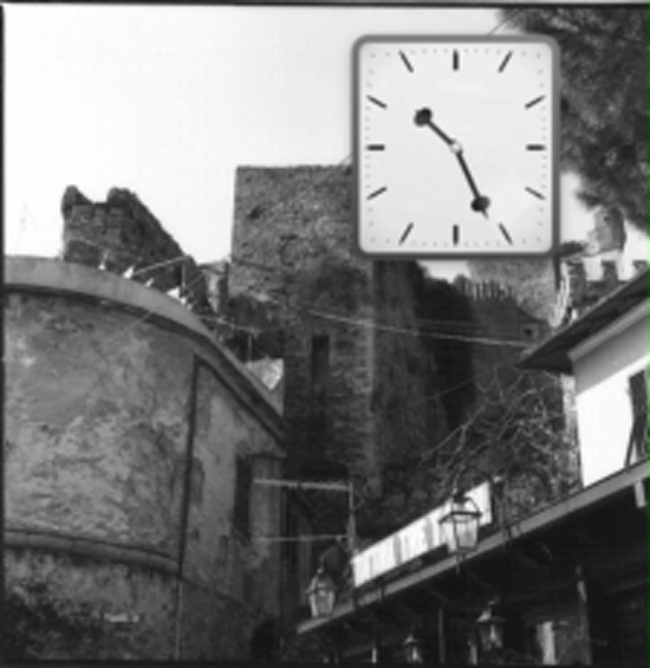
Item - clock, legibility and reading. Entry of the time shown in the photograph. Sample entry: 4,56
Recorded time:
10,26
